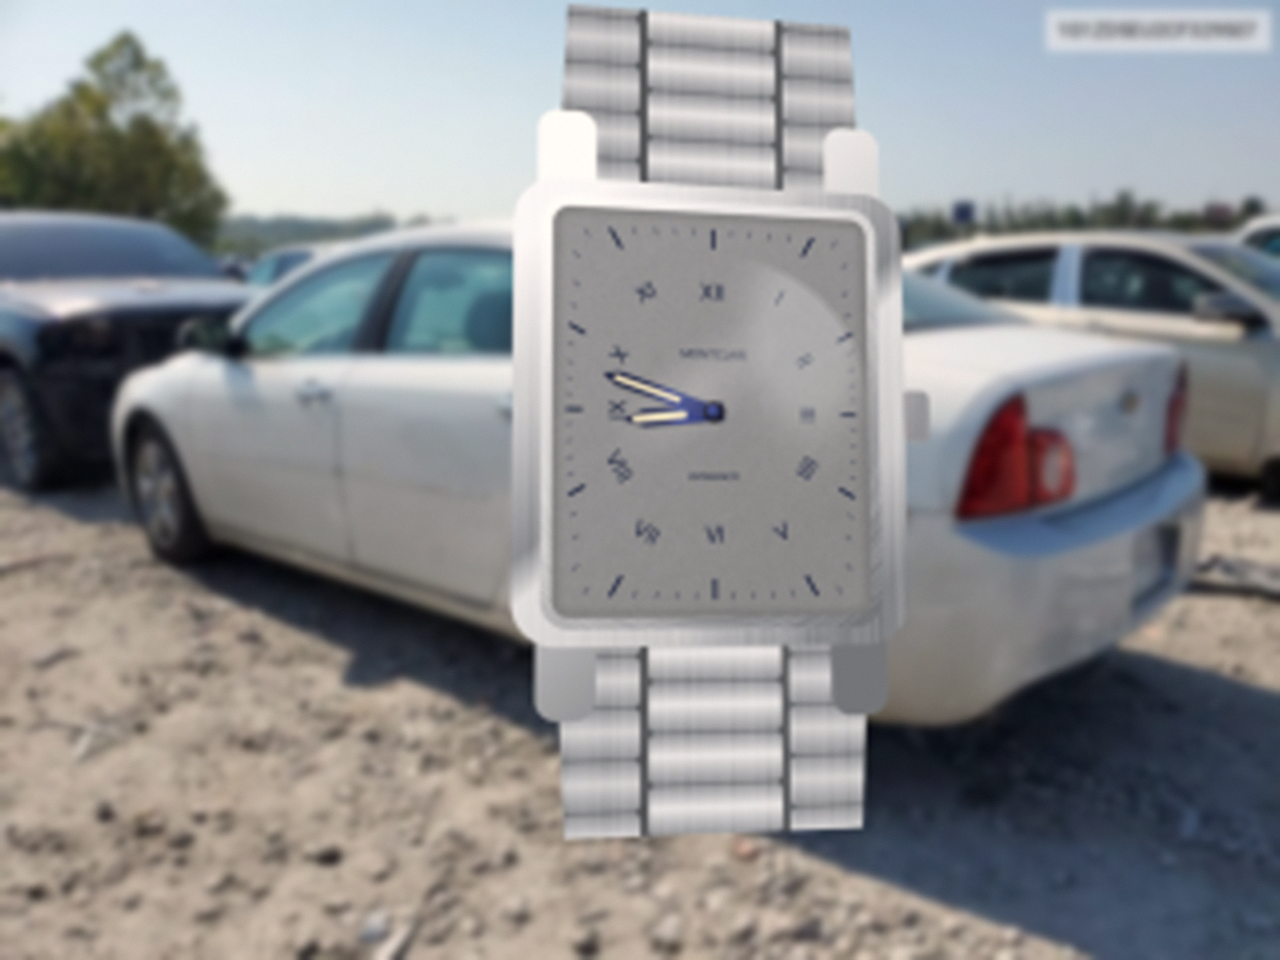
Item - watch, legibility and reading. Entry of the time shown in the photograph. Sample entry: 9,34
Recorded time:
8,48
